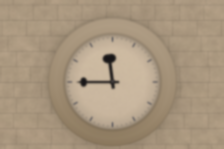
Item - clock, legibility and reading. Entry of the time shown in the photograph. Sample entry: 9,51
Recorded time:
11,45
